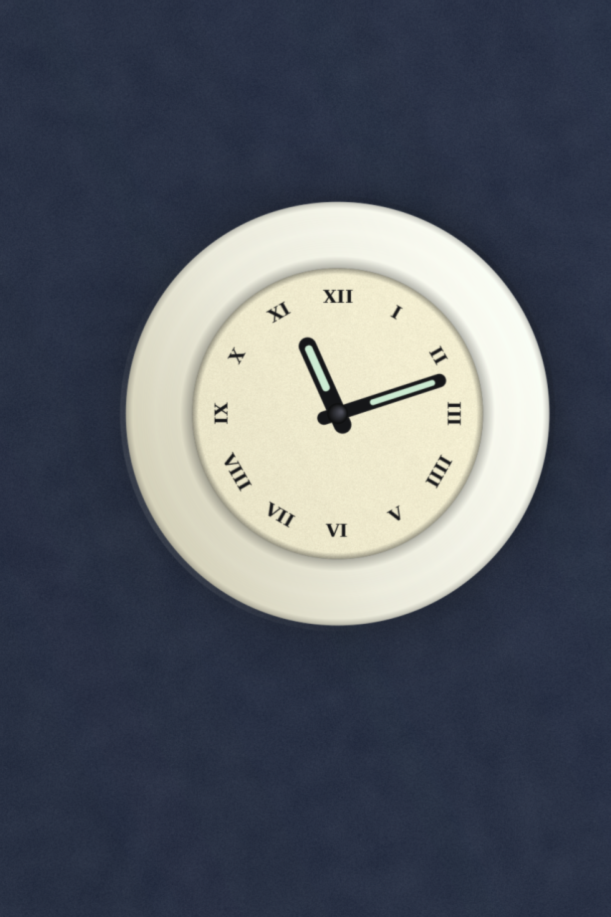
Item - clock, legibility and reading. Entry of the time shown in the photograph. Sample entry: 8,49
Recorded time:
11,12
